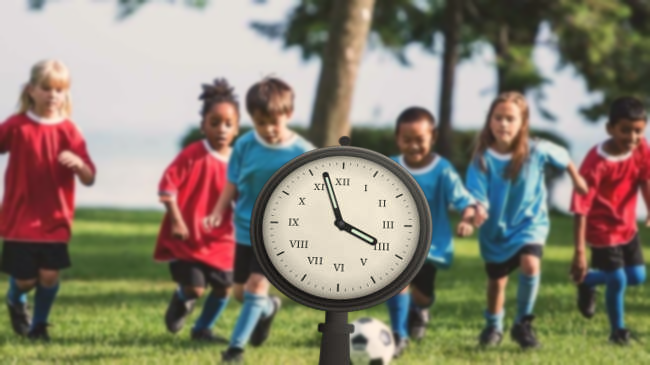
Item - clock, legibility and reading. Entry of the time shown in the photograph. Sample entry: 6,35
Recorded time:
3,57
